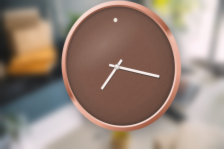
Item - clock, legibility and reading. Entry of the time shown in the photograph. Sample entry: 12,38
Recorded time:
7,17
